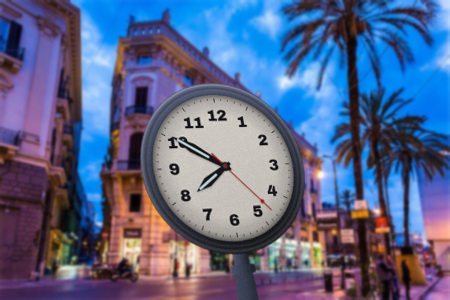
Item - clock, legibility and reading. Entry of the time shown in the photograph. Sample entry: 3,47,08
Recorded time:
7,50,23
